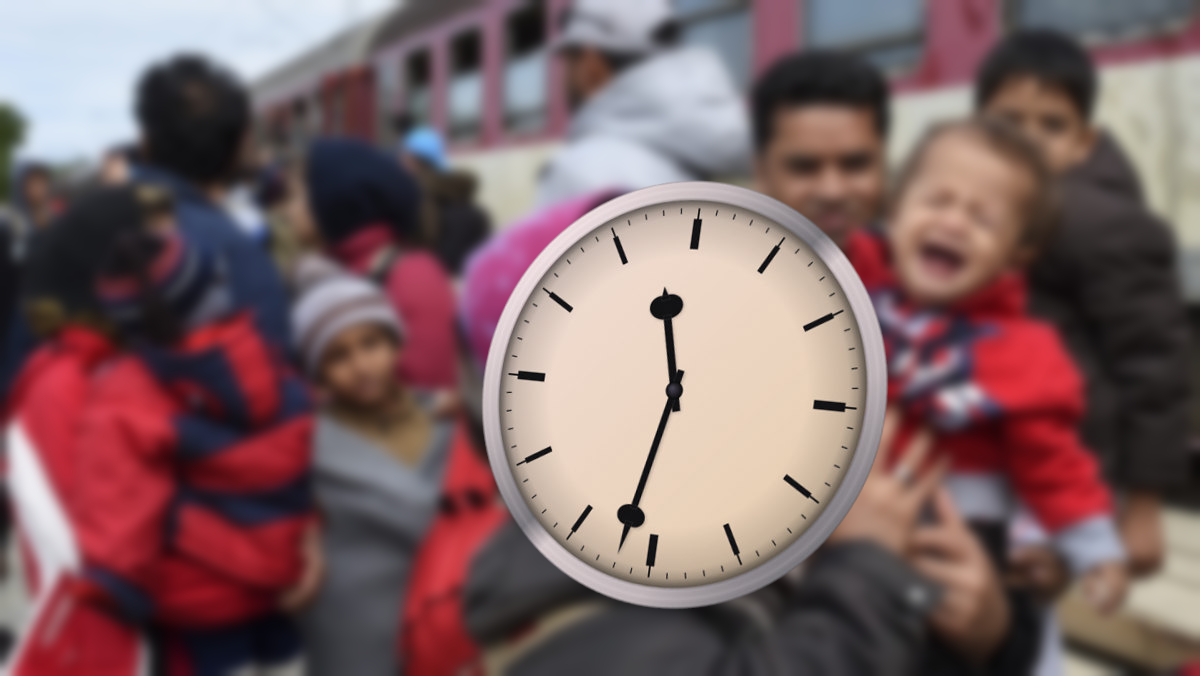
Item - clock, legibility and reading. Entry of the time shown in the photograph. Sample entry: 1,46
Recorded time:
11,32
